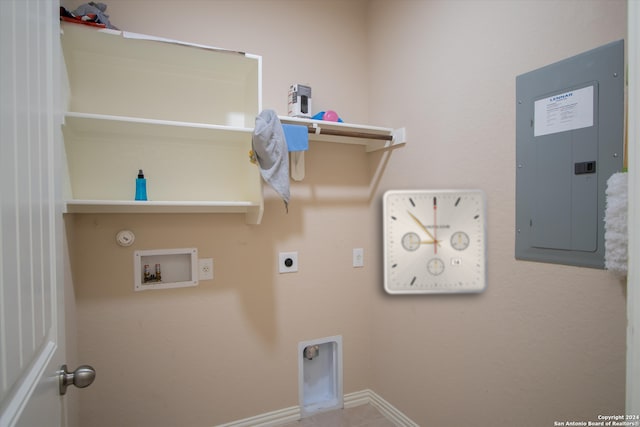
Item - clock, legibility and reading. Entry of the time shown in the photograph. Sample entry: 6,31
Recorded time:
8,53
